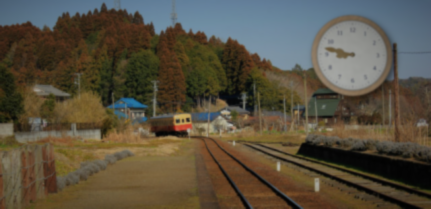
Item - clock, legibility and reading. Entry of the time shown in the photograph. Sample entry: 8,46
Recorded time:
8,47
